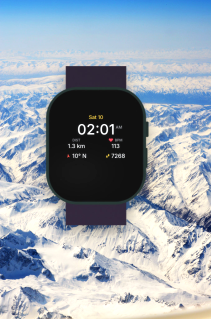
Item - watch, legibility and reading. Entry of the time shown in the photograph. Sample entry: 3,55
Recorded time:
2,01
